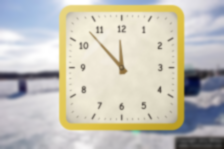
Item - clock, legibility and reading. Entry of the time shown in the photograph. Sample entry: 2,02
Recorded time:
11,53
